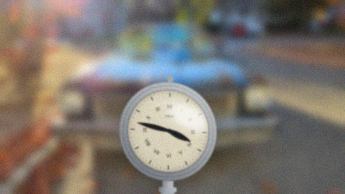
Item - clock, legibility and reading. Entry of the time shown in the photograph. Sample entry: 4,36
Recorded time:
3,47
